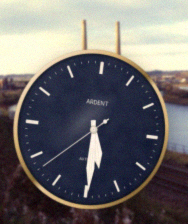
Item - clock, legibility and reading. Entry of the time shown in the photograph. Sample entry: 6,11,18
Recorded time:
5,29,38
